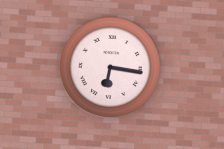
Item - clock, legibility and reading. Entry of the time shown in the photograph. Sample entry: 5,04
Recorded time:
6,16
